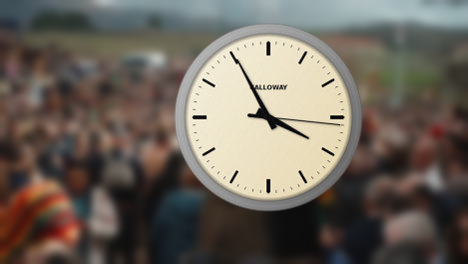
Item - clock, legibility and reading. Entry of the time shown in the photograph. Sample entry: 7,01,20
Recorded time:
3,55,16
